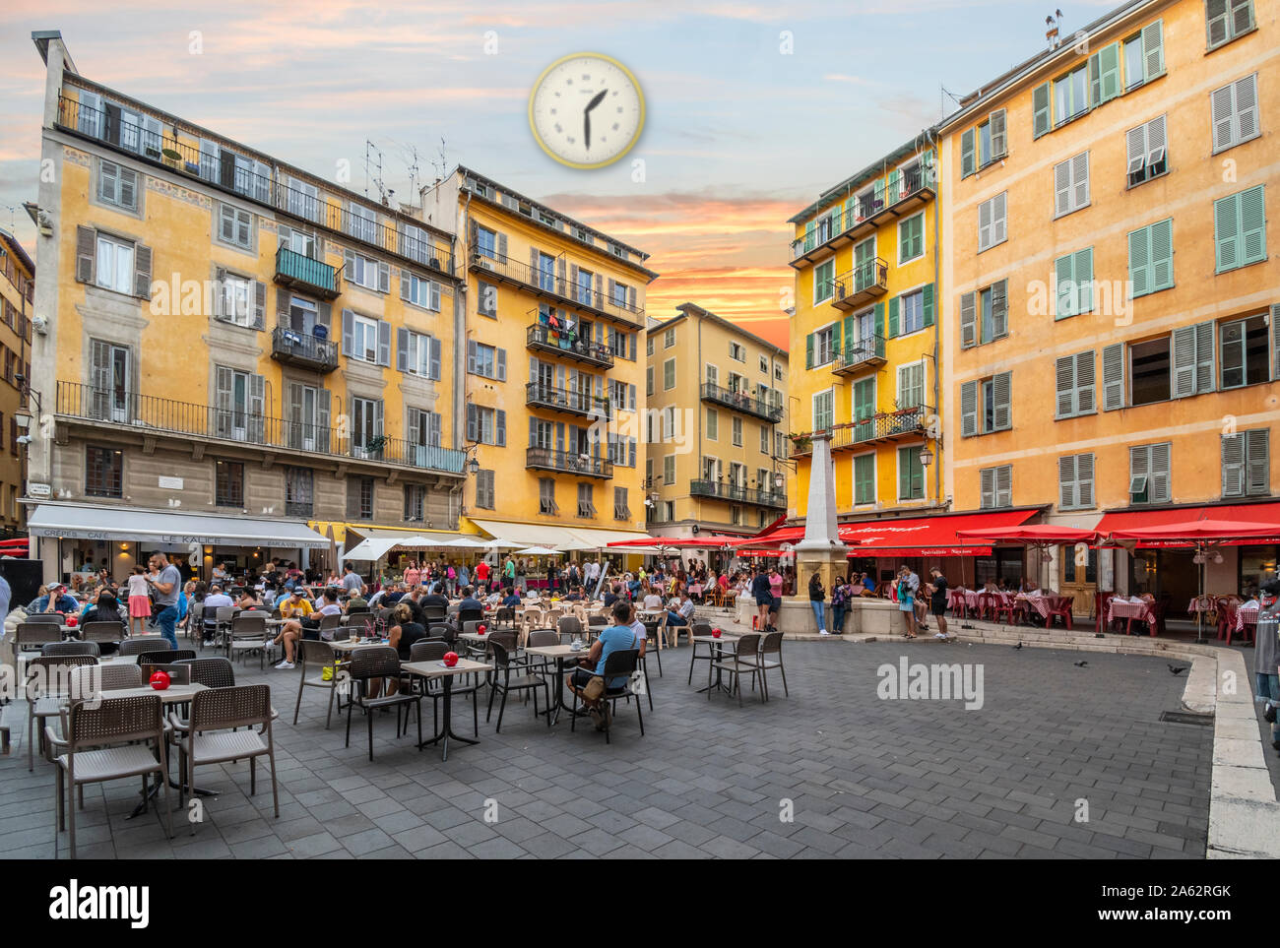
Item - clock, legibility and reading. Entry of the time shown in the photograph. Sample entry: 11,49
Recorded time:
1,30
